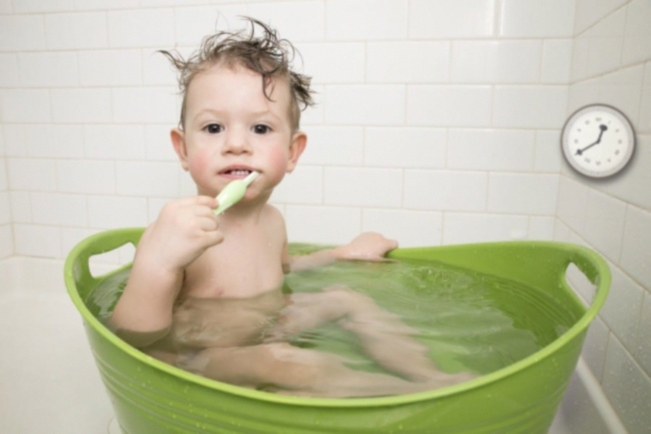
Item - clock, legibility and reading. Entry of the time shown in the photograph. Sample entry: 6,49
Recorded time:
12,40
